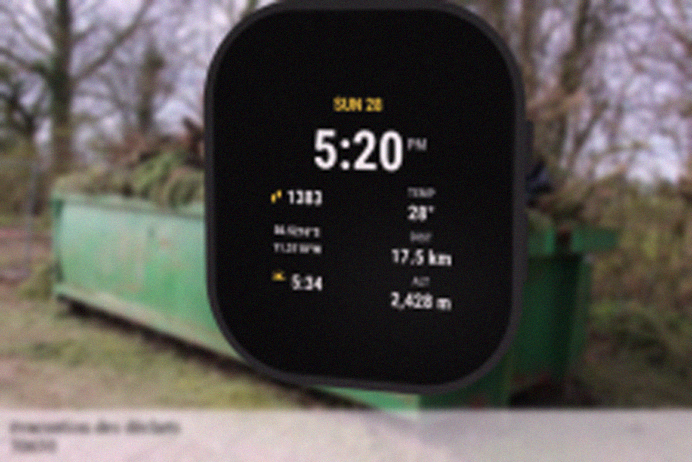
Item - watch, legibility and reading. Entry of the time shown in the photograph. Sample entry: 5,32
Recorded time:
5,20
